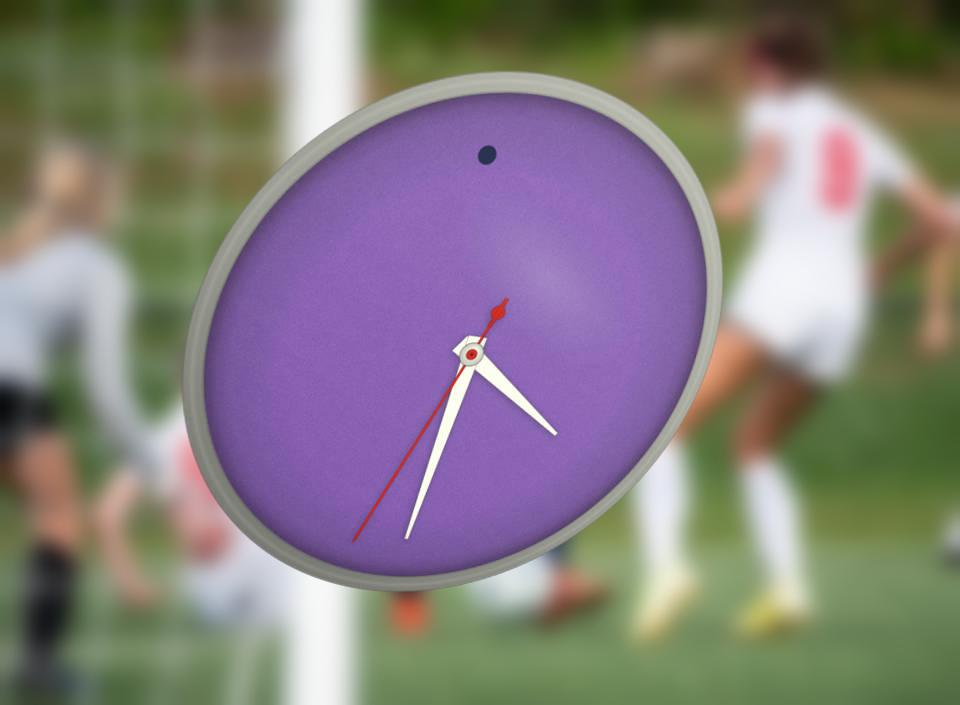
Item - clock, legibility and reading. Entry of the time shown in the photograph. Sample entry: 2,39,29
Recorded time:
4,32,35
